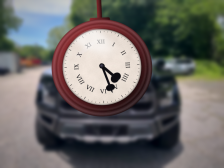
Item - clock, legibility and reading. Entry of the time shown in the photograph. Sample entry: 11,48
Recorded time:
4,27
